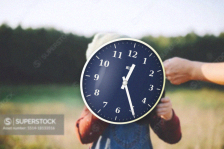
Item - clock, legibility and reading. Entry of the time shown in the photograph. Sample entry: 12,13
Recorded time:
12,25
